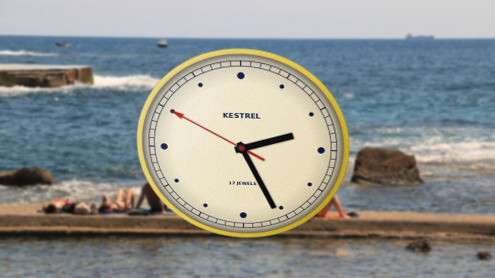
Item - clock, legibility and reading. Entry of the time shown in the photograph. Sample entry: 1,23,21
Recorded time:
2,25,50
